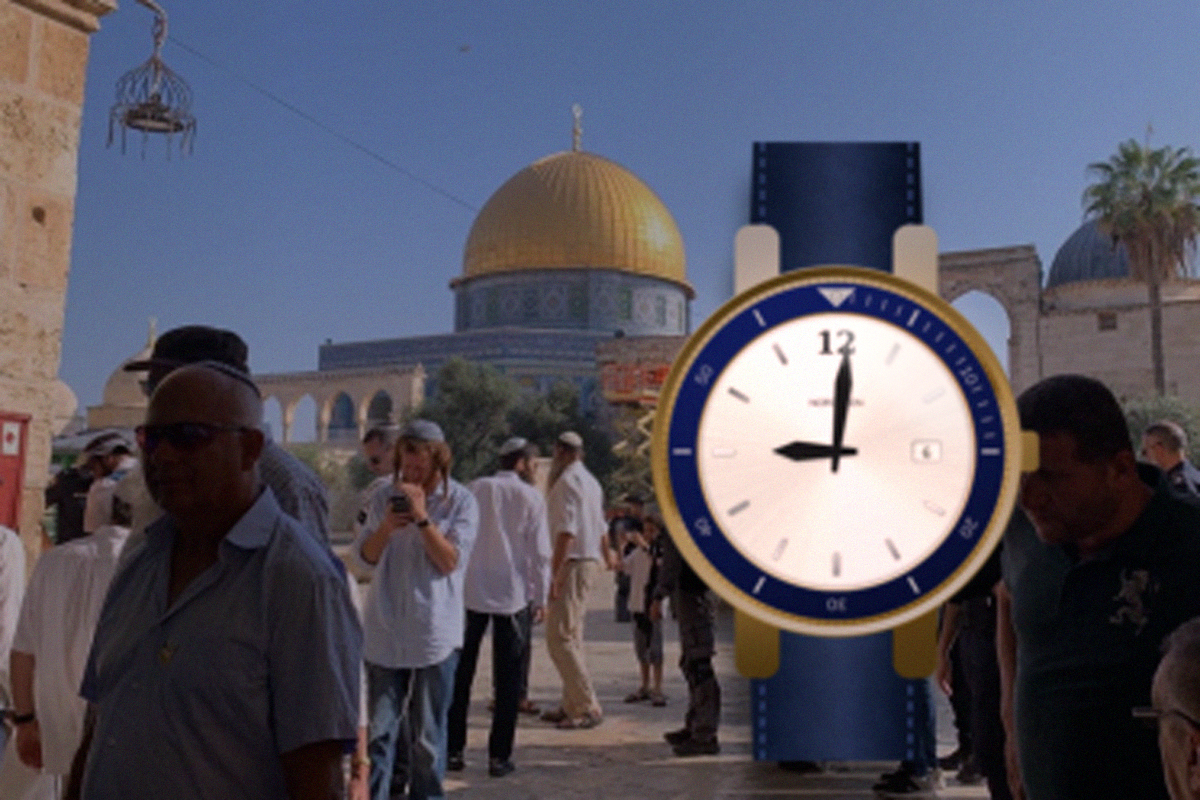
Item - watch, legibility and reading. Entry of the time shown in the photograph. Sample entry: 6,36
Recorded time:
9,01
